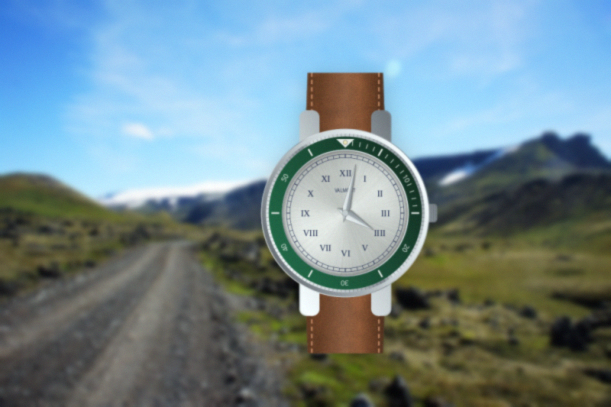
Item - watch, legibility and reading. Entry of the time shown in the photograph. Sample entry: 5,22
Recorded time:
4,02
